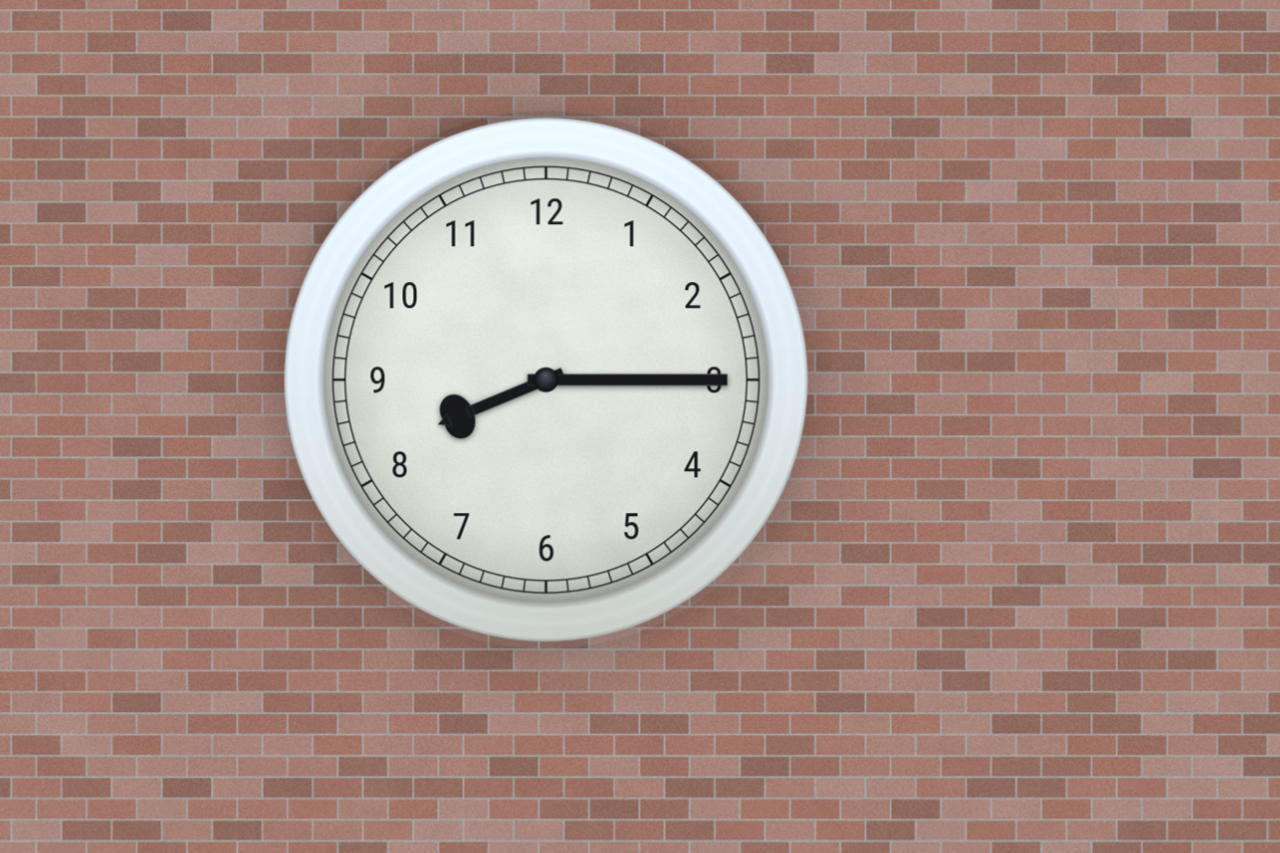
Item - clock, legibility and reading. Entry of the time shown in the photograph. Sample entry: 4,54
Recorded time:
8,15
